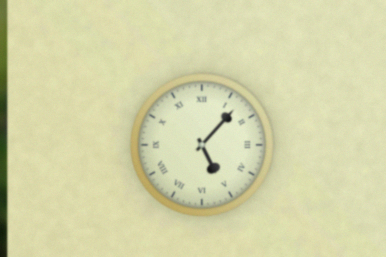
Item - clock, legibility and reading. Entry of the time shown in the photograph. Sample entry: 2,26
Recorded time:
5,07
